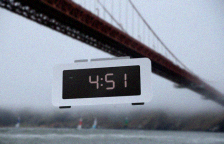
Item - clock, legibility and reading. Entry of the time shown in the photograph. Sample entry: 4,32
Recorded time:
4,51
